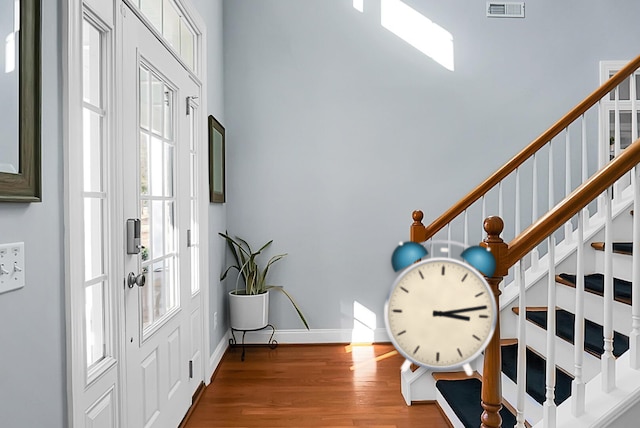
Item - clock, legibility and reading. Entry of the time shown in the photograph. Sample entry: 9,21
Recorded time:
3,13
